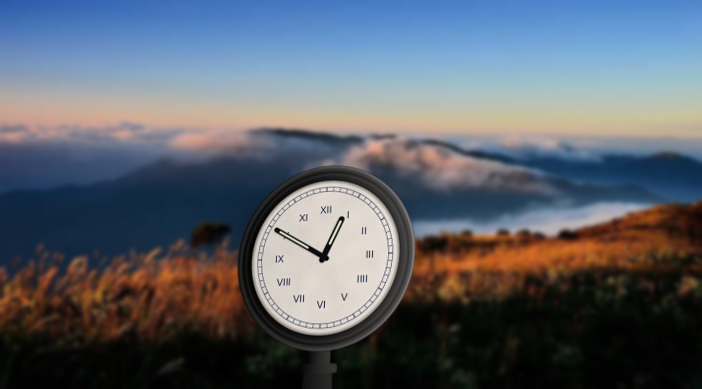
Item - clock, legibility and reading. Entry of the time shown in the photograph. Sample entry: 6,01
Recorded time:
12,50
